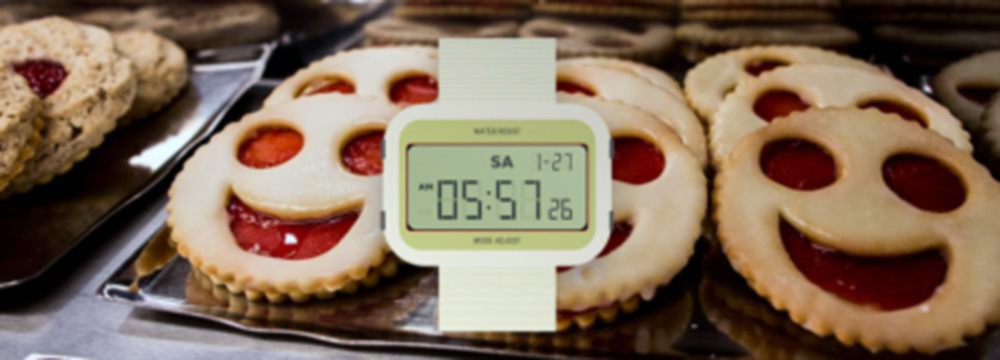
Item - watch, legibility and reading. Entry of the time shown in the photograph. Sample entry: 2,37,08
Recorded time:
5,57,26
